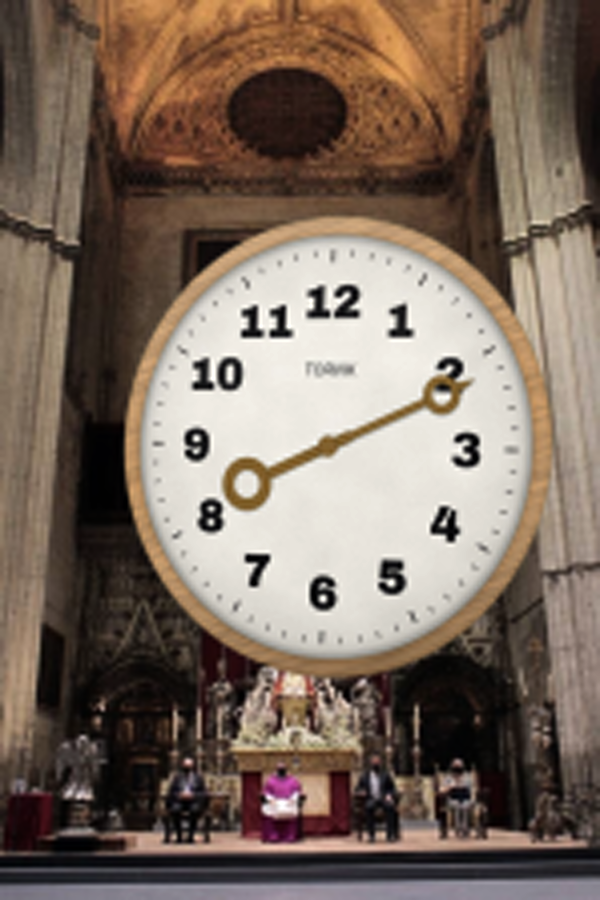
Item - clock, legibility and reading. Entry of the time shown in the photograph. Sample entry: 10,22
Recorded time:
8,11
